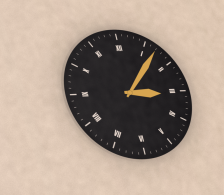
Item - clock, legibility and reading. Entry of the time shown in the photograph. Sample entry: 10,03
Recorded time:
3,07
